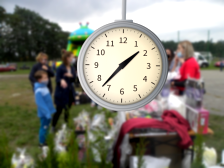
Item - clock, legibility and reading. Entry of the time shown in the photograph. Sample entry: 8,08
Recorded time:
1,37
